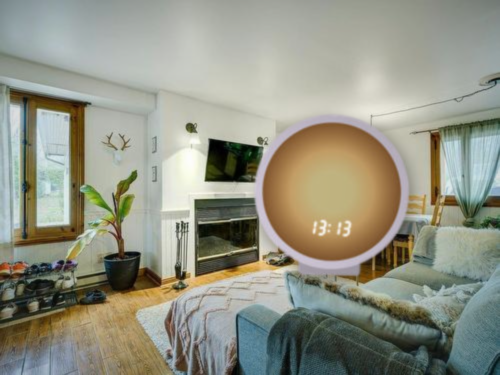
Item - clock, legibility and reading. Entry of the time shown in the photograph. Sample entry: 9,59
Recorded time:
13,13
